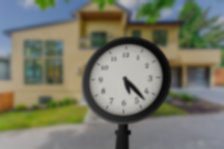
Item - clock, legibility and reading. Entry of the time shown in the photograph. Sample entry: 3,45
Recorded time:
5,23
